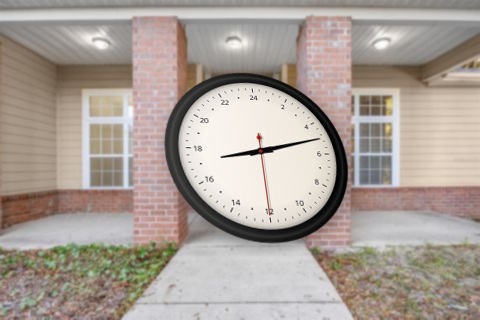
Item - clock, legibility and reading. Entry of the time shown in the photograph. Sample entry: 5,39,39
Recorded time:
17,12,30
